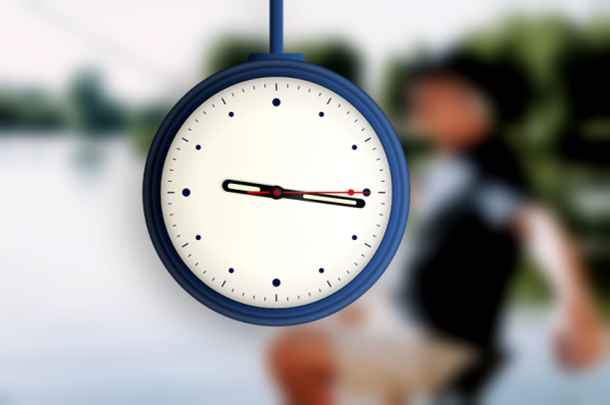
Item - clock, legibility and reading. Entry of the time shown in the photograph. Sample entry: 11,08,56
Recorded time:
9,16,15
